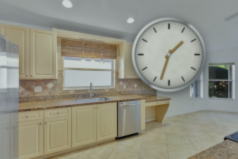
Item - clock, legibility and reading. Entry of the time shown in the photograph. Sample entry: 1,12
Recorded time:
1,33
